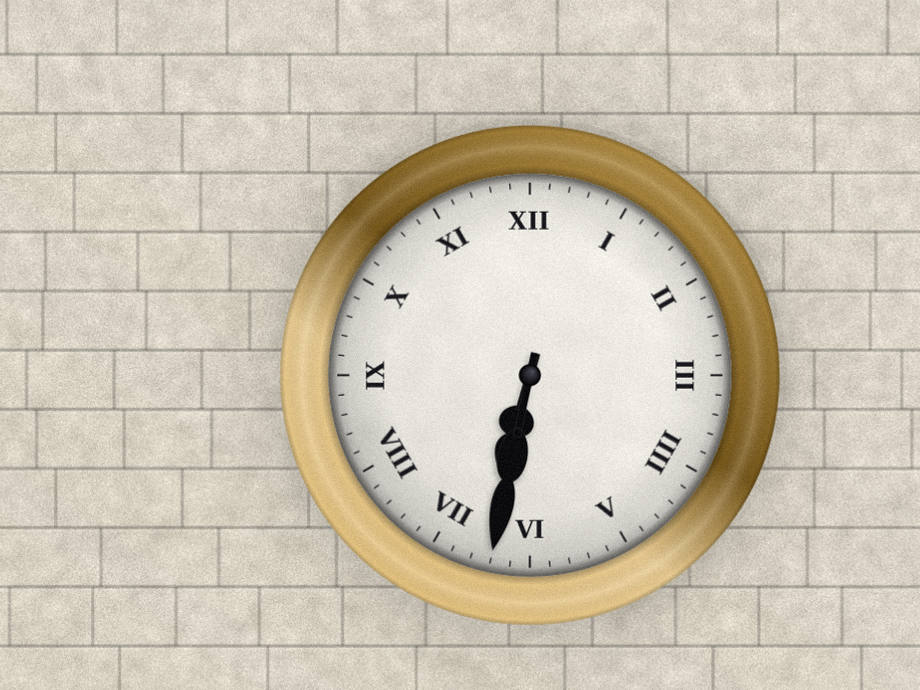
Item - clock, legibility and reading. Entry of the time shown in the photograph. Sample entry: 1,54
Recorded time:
6,32
